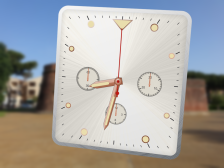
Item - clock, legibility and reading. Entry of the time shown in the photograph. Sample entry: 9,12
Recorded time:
8,32
